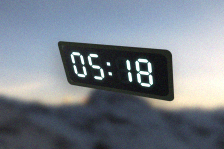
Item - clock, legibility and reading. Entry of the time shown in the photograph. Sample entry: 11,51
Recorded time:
5,18
